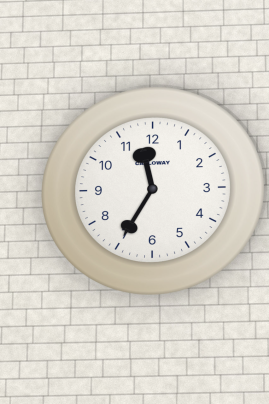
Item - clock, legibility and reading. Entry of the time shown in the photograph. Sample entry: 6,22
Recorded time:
11,35
